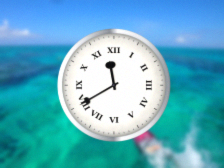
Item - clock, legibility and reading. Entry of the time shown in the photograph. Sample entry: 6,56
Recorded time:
11,40
